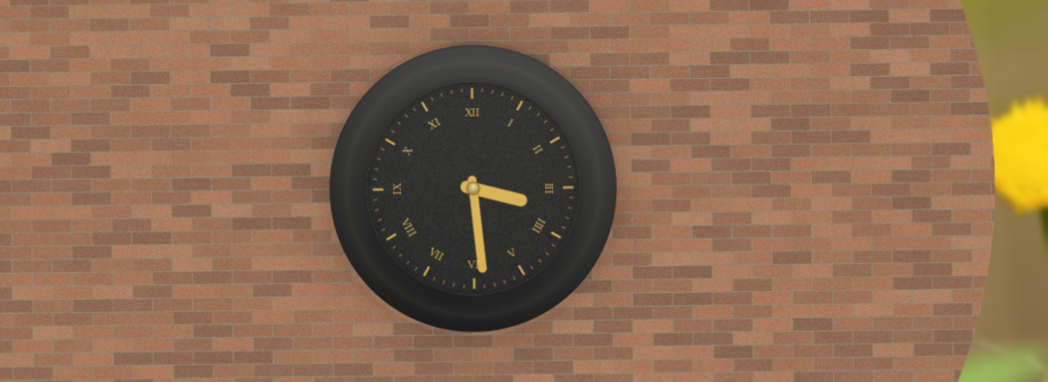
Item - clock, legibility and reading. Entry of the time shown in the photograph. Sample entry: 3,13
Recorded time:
3,29
